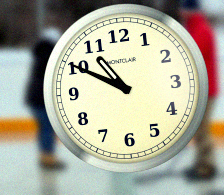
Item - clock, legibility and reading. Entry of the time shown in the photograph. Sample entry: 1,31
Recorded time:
10,50
